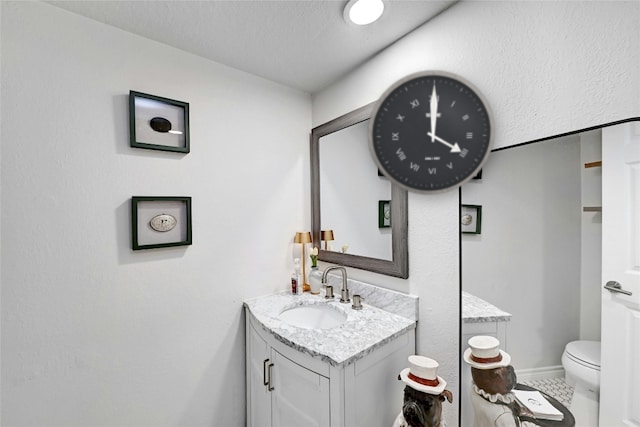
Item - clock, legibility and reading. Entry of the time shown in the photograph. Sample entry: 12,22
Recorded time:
4,00
